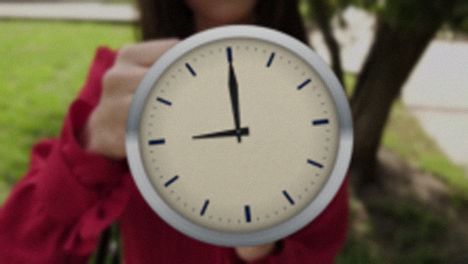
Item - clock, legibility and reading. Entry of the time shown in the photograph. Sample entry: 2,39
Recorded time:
9,00
